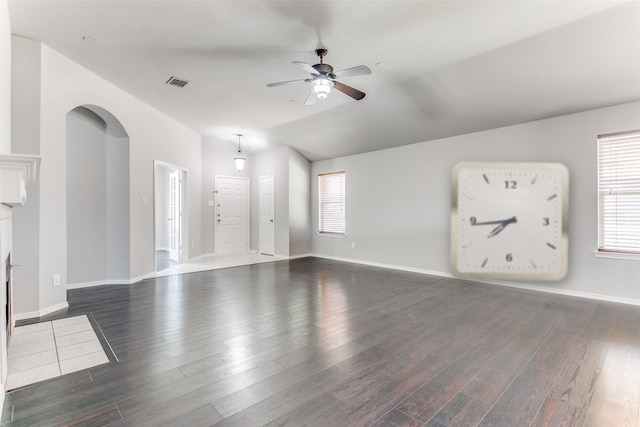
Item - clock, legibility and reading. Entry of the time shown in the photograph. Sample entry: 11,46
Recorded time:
7,44
